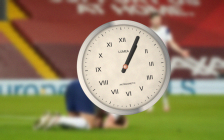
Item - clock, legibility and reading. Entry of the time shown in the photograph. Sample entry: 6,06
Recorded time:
1,05
